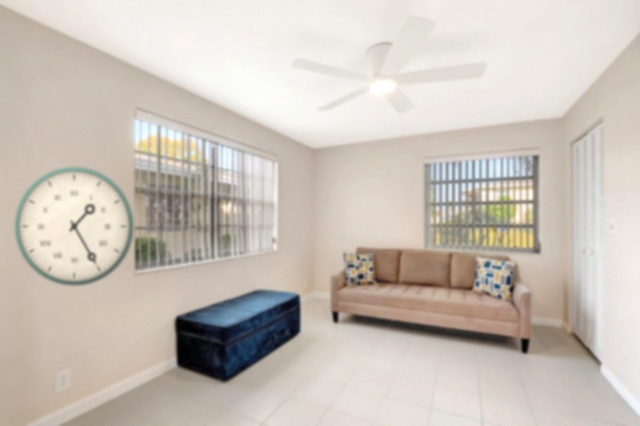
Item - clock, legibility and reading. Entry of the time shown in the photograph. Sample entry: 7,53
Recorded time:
1,25
